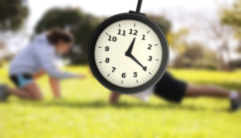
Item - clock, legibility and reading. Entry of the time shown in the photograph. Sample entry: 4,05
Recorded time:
12,20
